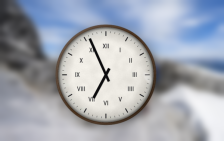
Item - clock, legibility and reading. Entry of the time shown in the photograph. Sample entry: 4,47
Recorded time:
6,56
